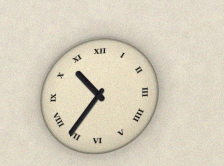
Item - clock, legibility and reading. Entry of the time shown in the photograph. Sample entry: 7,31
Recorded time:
10,36
